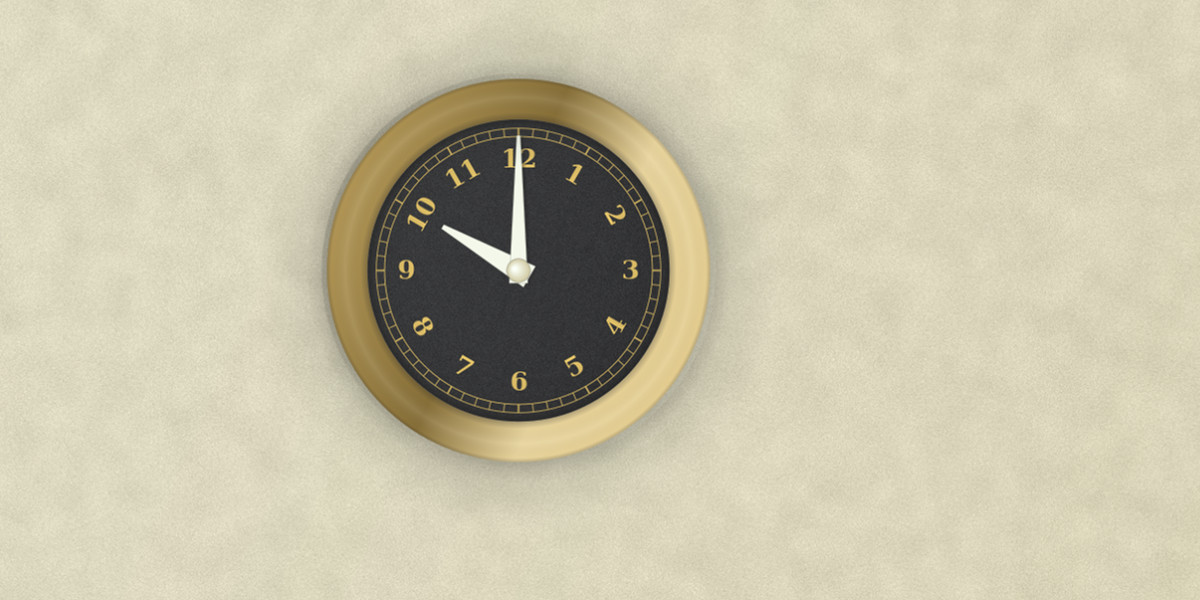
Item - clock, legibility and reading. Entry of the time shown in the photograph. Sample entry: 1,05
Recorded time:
10,00
